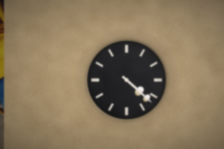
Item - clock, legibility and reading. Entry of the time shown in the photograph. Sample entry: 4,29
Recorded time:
4,22
